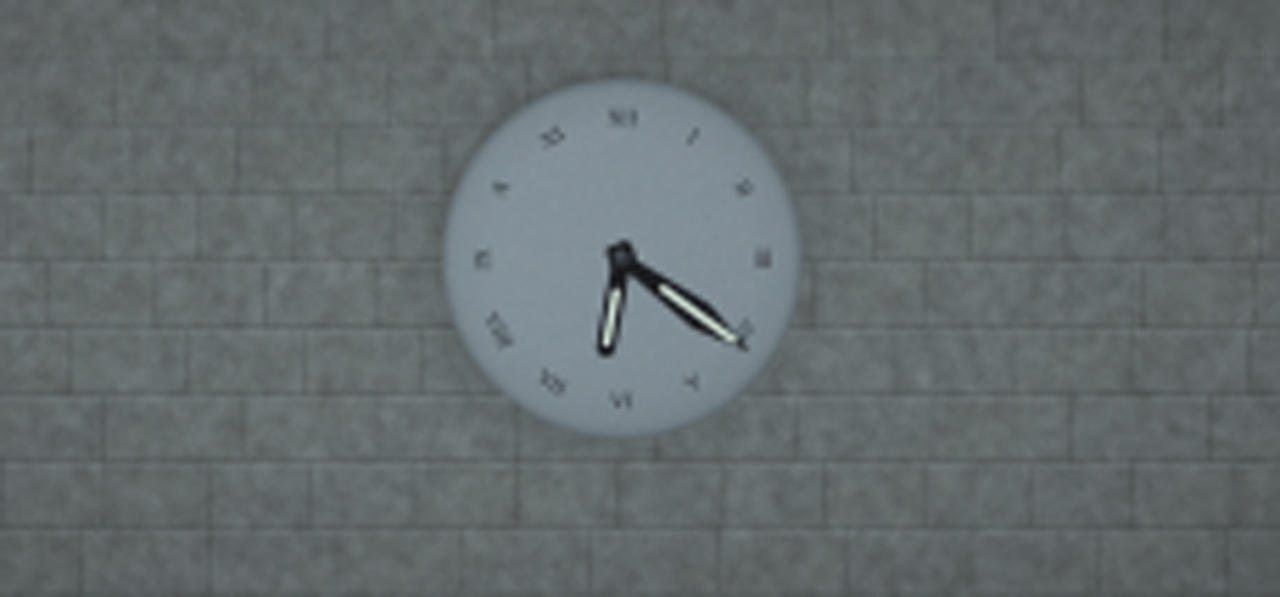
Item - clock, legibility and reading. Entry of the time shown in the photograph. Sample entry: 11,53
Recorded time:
6,21
